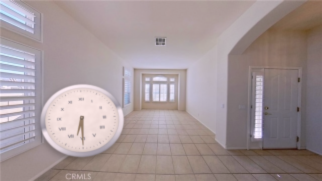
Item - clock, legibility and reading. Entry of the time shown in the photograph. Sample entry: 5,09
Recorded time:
6,30
